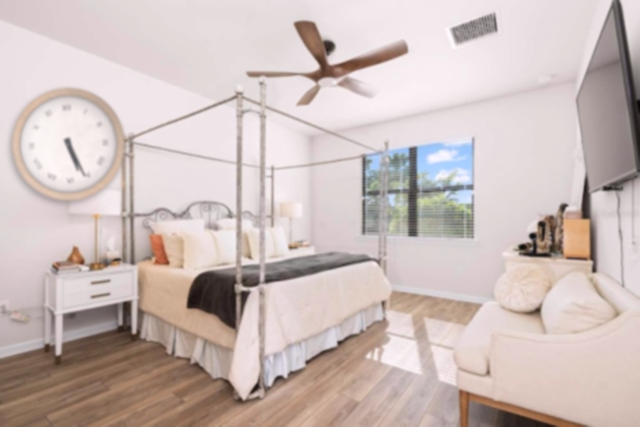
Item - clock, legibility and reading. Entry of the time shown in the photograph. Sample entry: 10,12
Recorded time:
5,26
